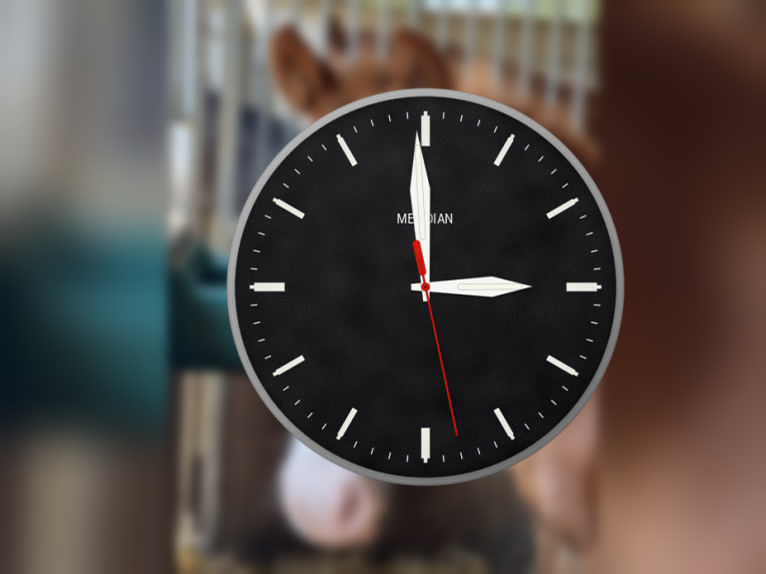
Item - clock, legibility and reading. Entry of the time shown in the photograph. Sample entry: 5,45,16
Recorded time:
2,59,28
